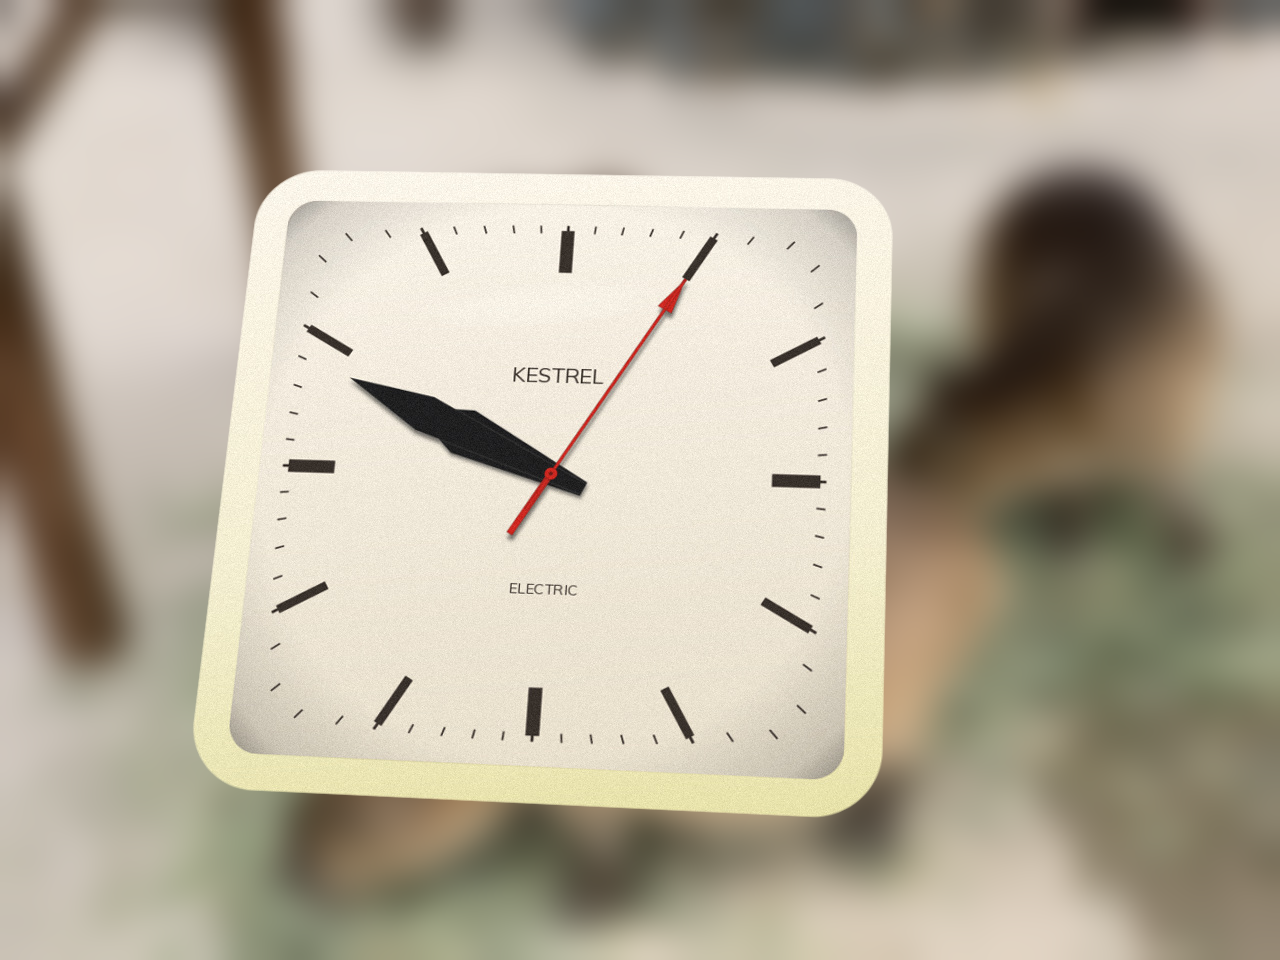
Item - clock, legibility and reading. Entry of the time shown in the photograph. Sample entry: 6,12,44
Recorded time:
9,49,05
